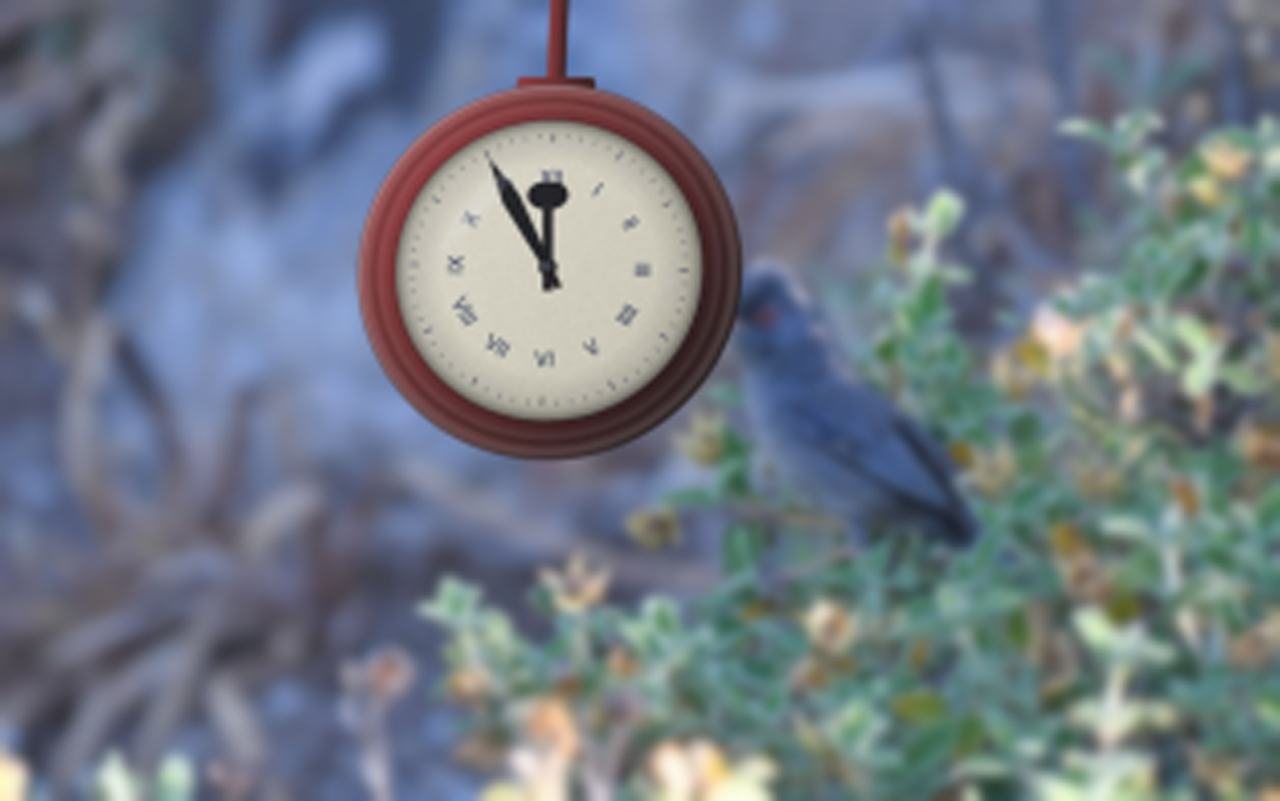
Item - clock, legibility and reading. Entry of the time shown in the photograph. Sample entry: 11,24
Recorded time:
11,55
